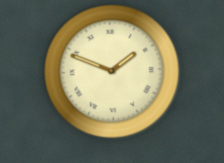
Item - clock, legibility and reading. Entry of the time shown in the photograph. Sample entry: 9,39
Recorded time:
1,49
